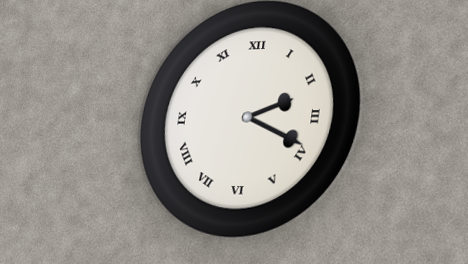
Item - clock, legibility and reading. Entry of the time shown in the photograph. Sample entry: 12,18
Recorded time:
2,19
